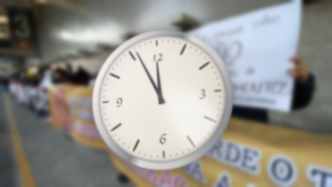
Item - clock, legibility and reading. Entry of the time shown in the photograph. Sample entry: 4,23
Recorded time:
11,56
